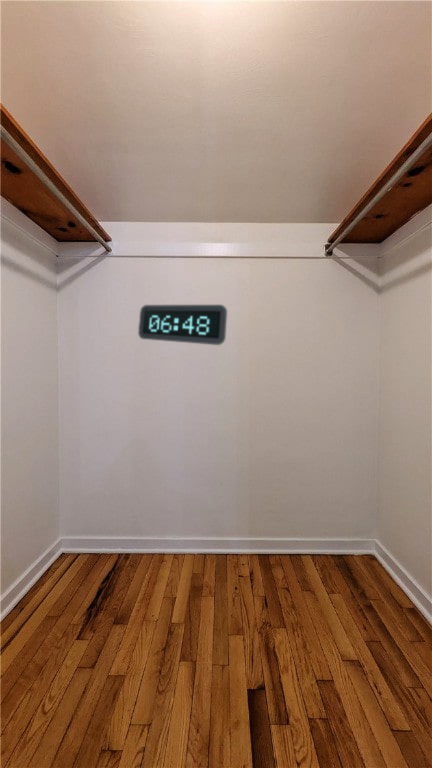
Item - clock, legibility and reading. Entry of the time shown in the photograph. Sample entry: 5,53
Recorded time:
6,48
